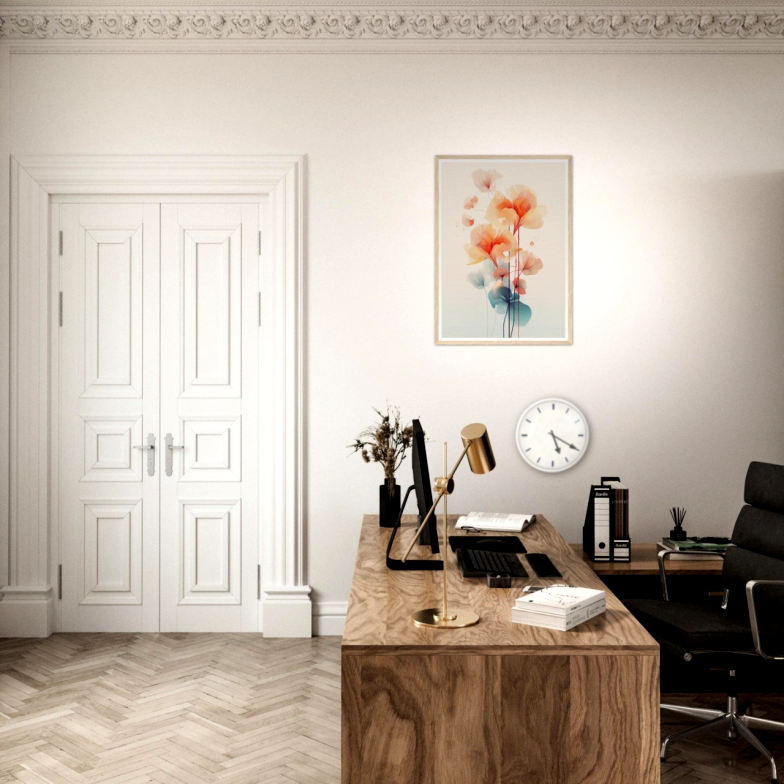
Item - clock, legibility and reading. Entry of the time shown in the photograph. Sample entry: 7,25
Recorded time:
5,20
